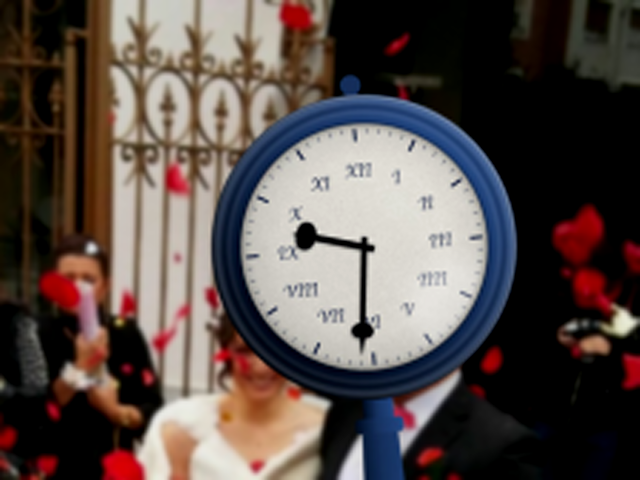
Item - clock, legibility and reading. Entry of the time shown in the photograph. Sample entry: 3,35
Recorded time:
9,31
